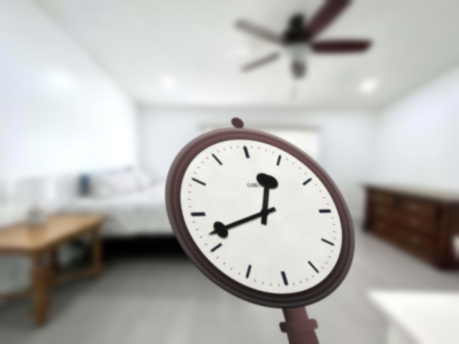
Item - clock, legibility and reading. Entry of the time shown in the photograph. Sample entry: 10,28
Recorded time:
12,42
